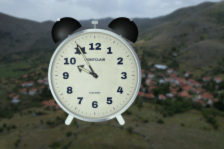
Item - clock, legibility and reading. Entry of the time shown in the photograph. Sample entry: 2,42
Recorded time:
9,55
